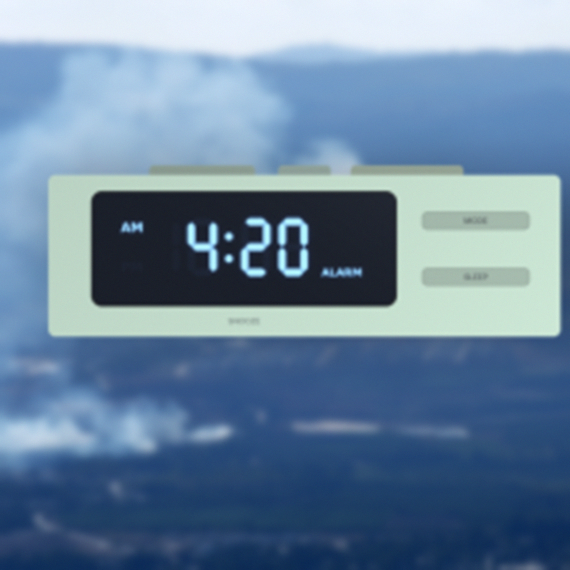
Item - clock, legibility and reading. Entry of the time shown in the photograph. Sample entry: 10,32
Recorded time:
4,20
